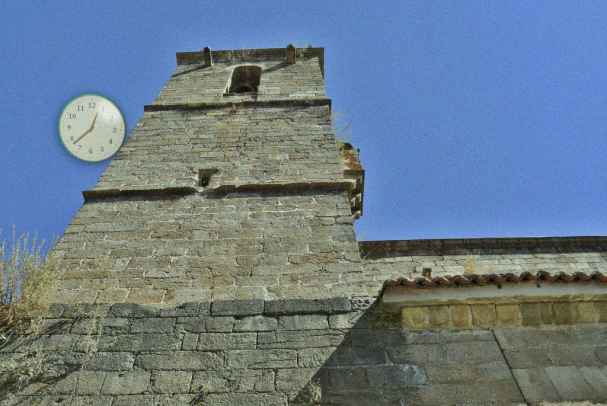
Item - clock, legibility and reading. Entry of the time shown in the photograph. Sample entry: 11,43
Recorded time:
12,38
